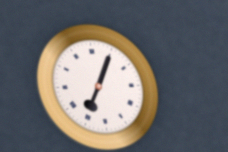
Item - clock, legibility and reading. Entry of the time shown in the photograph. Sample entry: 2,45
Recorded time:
7,05
